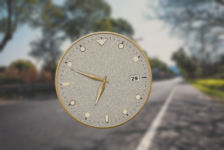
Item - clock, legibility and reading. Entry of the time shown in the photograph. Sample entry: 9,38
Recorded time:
6,49
